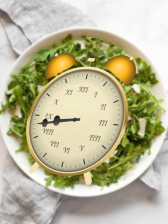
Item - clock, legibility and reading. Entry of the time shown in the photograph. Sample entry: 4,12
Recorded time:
8,43
